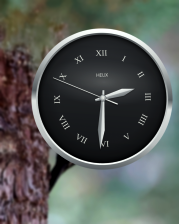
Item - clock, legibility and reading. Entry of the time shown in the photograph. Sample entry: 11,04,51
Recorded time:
2,30,49
